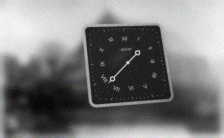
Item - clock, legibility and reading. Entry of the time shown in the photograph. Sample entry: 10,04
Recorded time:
1,38
